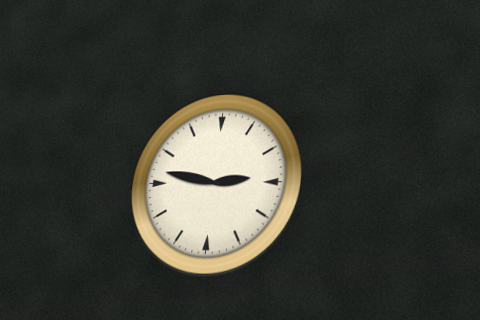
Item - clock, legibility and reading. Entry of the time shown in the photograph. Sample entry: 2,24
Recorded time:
2,47
